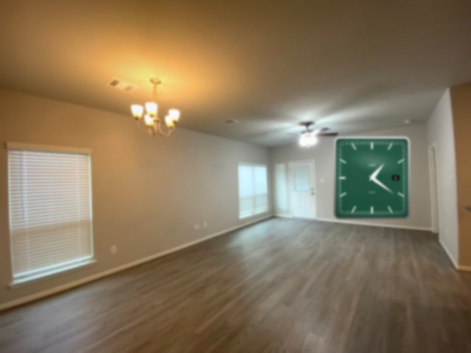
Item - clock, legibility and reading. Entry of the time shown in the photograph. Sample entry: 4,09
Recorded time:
1,21
